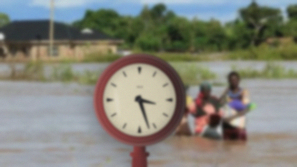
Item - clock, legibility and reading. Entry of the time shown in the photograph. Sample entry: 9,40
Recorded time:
3,27
